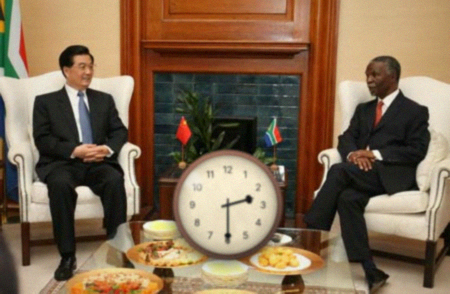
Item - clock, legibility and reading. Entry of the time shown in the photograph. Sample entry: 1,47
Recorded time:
2,30
